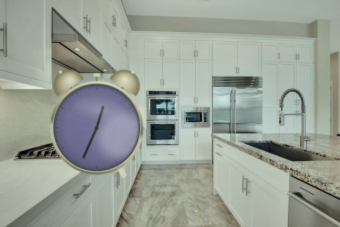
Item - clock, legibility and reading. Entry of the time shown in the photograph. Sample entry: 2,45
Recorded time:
12,34
